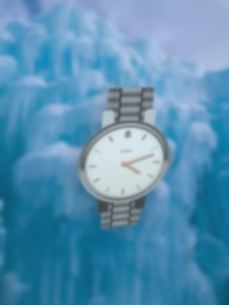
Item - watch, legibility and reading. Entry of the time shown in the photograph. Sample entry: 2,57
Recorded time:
4,12
